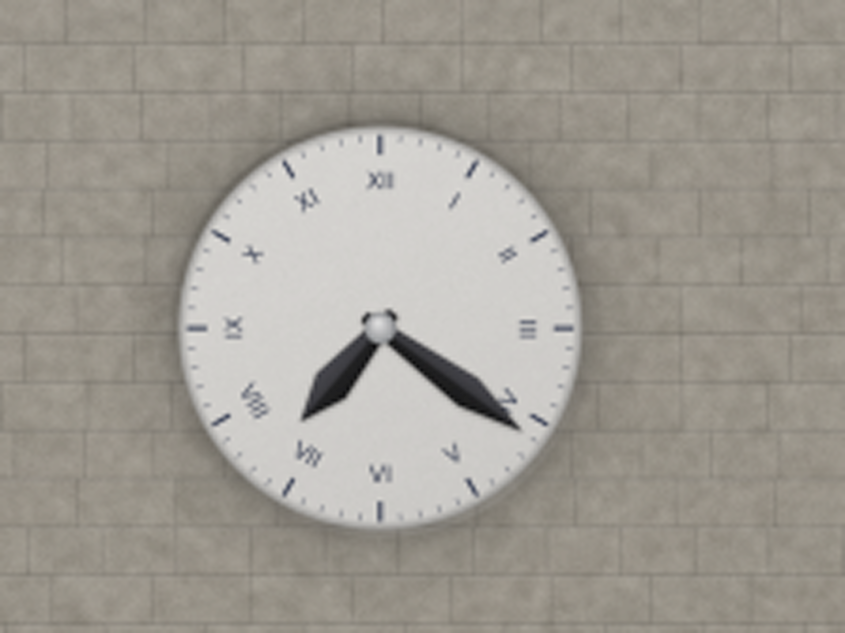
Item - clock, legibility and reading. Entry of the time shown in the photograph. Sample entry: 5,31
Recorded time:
7,21
